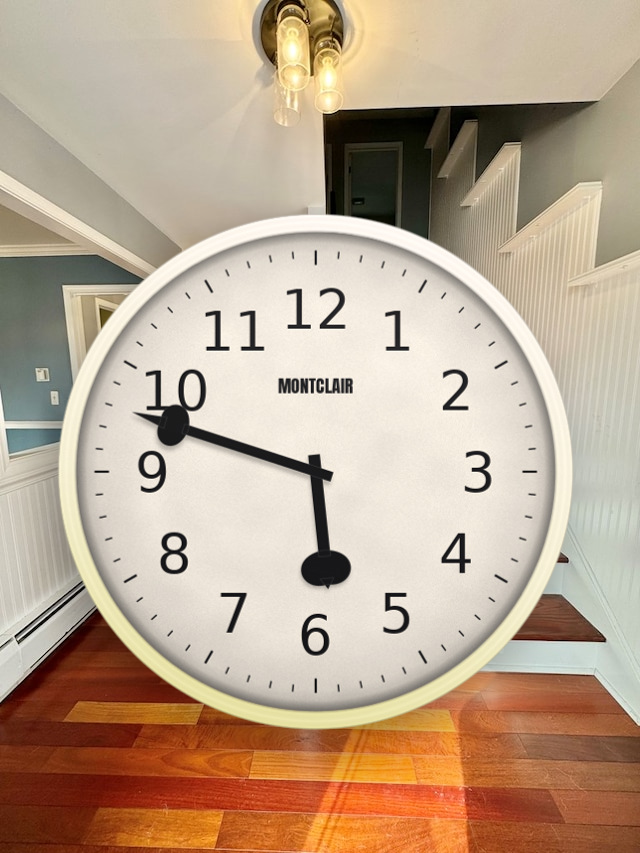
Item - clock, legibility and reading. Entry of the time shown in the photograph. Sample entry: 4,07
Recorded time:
5,48
